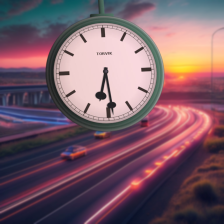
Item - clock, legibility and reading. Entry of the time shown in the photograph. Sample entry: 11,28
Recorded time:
6,29
